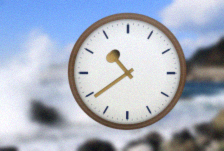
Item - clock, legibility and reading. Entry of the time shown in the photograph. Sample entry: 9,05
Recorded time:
10,39
